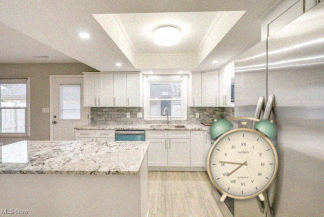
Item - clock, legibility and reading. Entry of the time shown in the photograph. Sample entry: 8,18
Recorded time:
7,46
